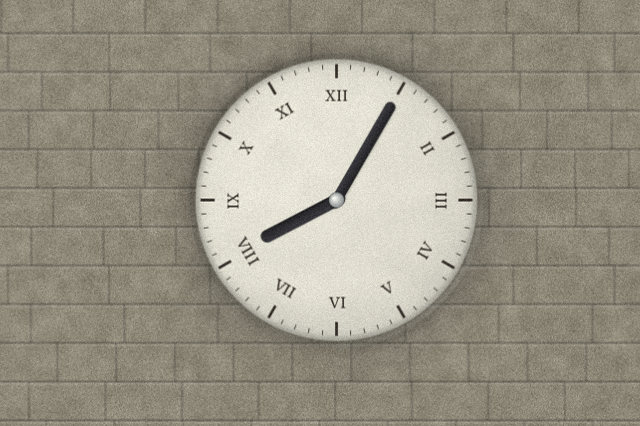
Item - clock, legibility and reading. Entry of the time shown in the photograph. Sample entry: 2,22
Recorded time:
8,05
